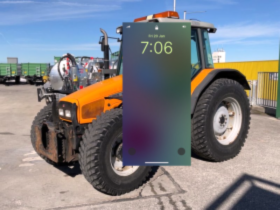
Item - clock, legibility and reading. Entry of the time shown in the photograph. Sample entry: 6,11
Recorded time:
7,06
